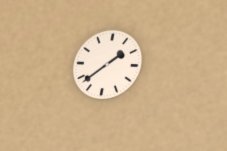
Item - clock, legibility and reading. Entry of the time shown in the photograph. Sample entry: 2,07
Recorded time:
1,38
